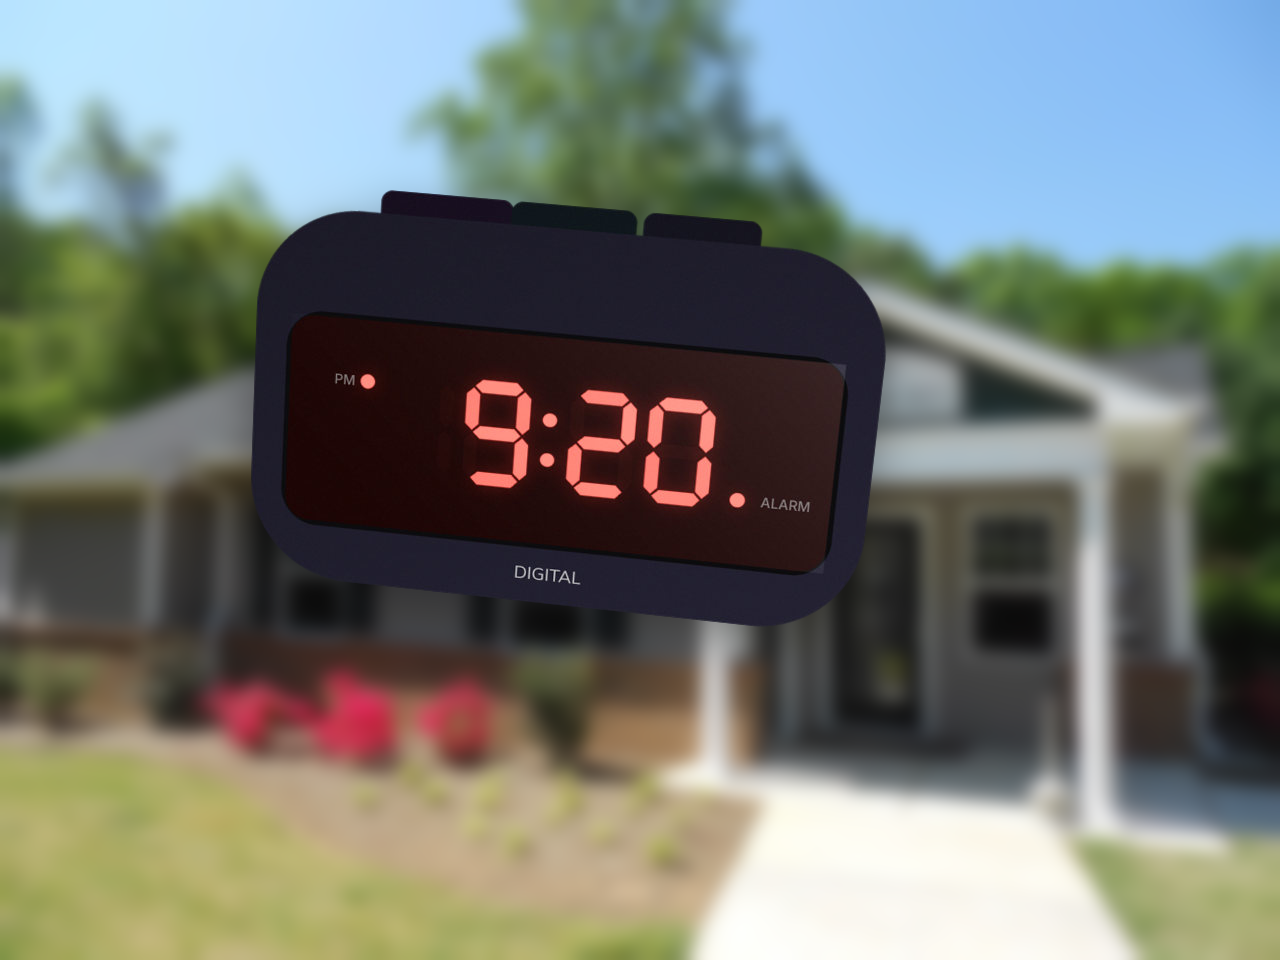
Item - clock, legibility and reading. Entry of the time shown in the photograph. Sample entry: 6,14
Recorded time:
9,20
